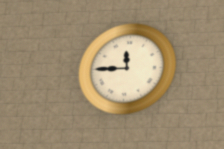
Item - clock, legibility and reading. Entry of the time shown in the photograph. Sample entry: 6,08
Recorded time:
11,45
